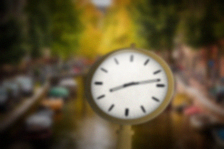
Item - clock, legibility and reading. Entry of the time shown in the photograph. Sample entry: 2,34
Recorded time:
8,13
